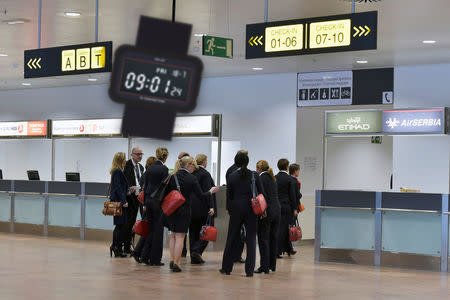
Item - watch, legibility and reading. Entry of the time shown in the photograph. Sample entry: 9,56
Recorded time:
9,01
